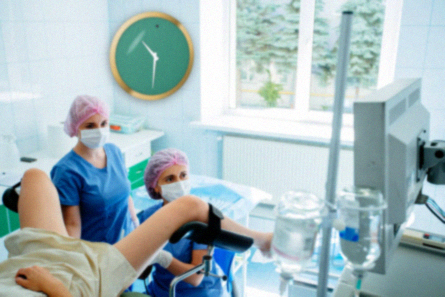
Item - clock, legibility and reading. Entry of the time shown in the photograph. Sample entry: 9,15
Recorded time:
10,30
